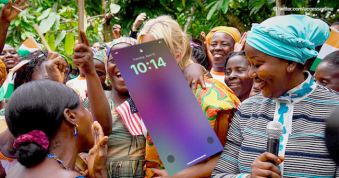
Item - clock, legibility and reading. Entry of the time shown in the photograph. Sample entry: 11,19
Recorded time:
10,14
